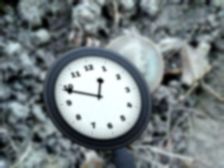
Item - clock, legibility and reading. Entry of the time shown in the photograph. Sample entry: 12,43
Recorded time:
12,49
